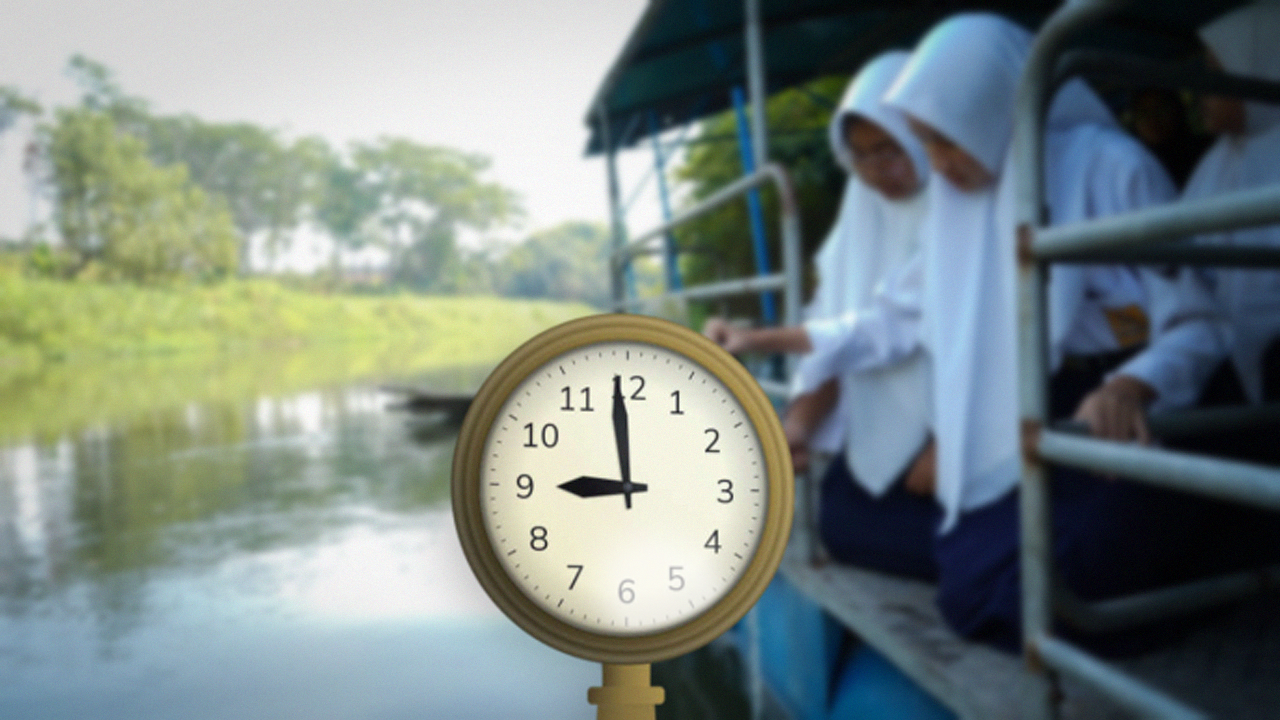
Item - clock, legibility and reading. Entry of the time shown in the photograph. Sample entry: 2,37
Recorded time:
8,59
